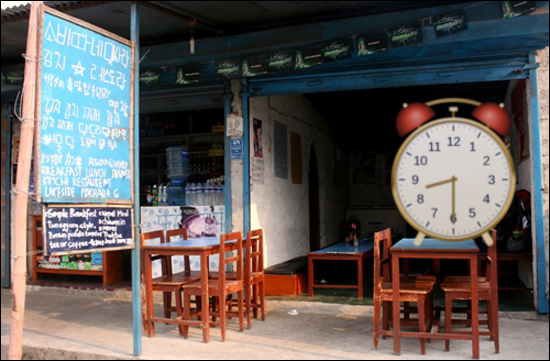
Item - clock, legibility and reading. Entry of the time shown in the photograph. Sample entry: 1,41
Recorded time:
8,30
